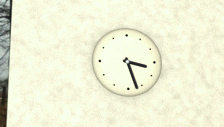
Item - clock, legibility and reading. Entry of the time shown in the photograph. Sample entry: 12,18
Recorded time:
3,27
